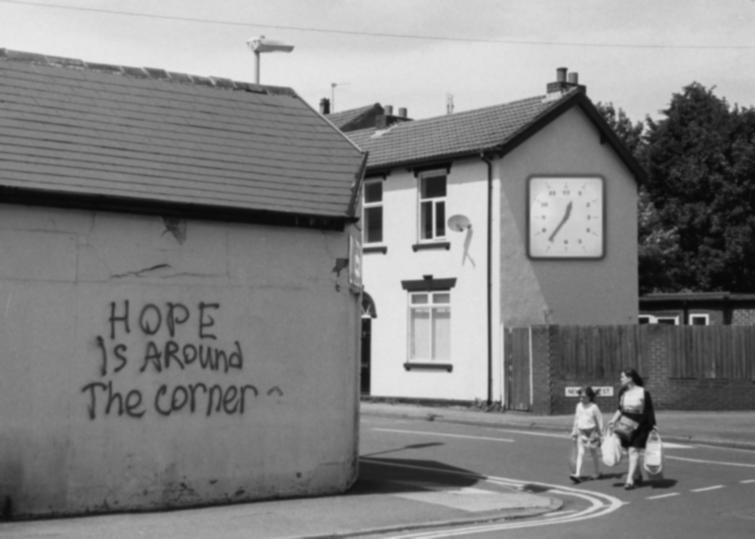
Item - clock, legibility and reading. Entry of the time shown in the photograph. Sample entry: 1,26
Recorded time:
12,36
